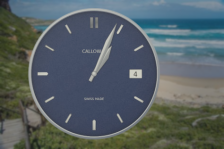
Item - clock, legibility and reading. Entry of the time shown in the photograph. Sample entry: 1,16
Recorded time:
1,04
